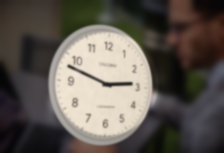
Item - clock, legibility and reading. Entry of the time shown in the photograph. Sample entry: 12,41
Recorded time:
2,48
